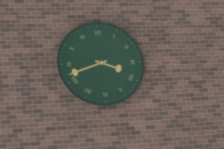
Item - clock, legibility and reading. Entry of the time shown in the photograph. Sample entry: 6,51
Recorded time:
3,42
